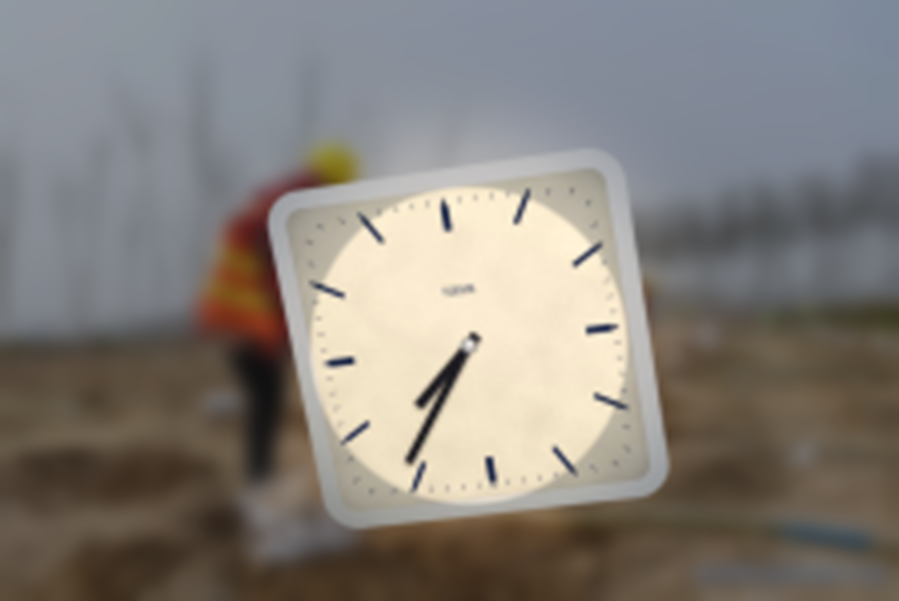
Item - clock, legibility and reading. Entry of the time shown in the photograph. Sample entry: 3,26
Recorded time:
7,36
